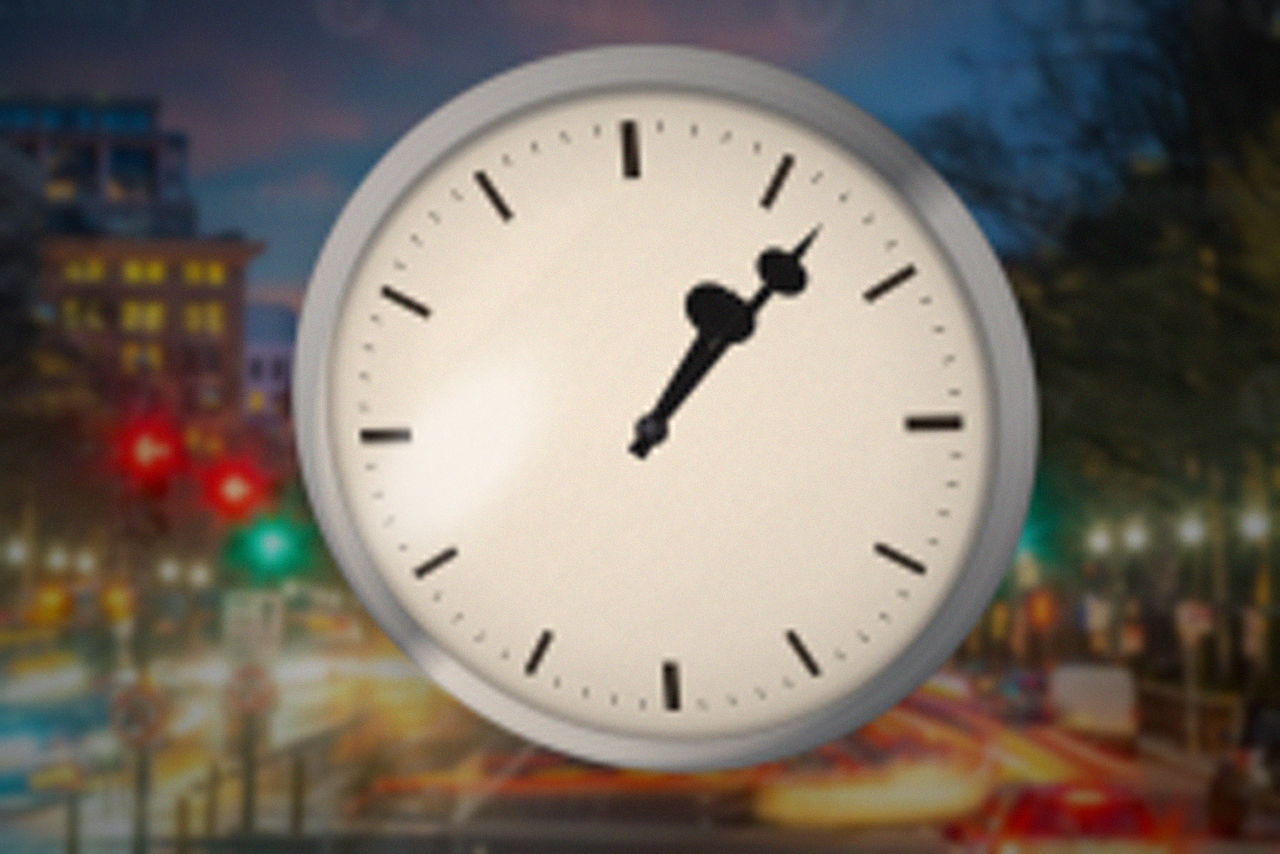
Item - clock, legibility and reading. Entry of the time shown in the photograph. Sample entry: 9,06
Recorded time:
1,07
